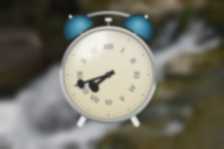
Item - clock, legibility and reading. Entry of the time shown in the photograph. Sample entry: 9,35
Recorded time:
7,42
